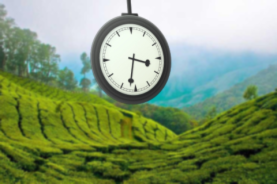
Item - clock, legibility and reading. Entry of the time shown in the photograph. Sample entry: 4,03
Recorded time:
3,32
